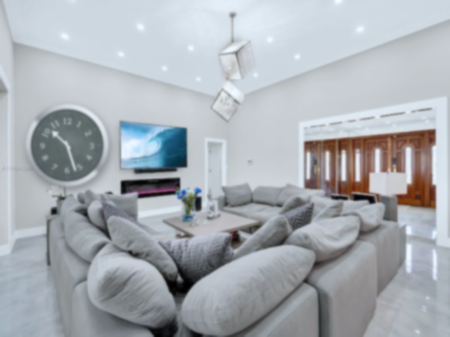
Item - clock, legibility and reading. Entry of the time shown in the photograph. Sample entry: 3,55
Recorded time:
10,27
